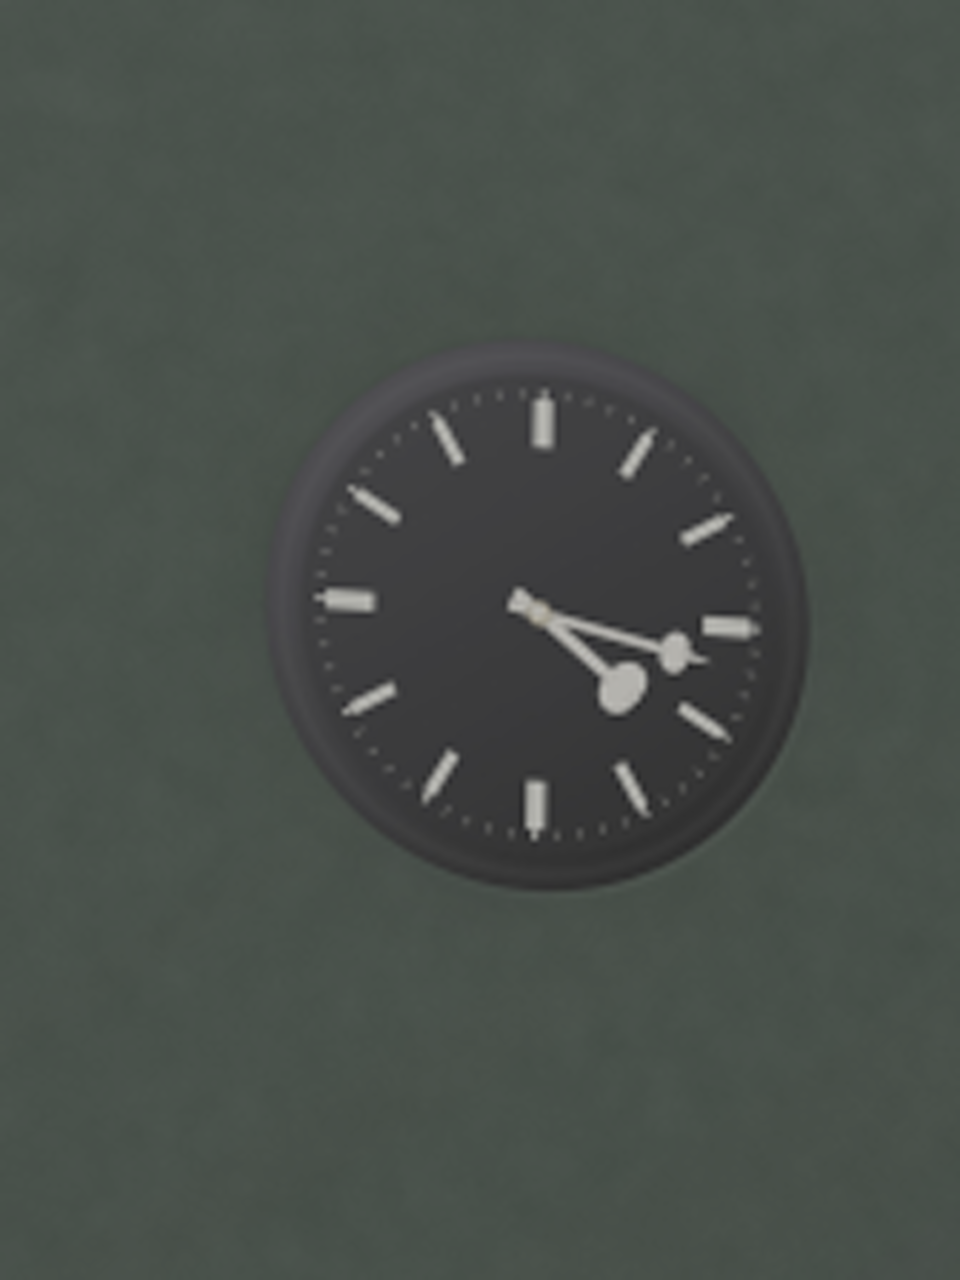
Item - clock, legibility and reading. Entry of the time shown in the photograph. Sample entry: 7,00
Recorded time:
4,17
